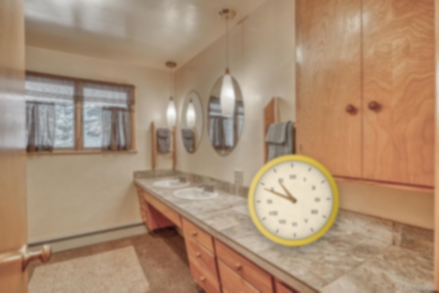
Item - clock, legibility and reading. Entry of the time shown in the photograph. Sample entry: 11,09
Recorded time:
10,49
